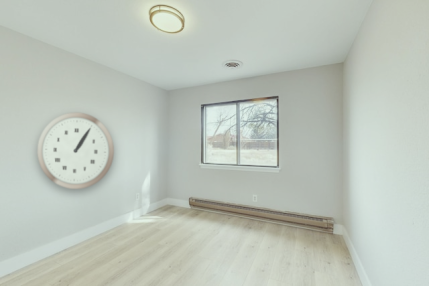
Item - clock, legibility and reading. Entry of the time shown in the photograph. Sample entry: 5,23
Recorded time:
1,05
